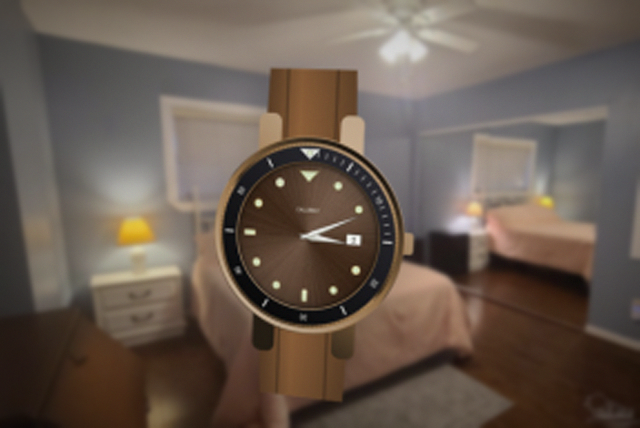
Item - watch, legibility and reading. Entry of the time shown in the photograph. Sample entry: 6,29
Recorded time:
3,11
